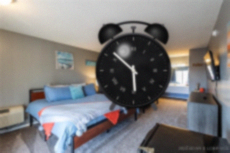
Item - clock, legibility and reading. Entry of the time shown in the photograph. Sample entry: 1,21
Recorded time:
5,52
